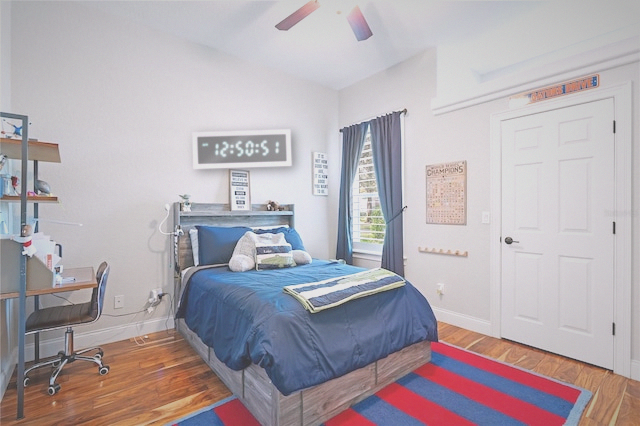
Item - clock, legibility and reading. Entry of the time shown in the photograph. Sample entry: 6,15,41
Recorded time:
12,50,51
